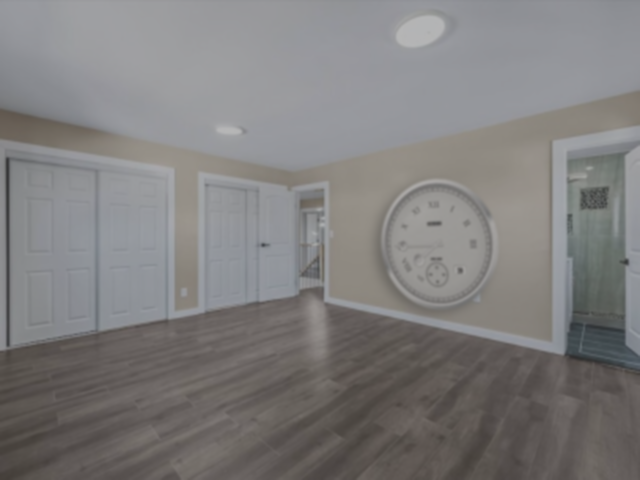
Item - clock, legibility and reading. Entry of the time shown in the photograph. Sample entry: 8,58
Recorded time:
7,45
